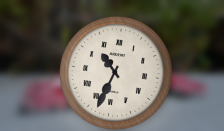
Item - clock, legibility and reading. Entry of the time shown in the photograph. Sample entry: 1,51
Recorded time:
10,33
